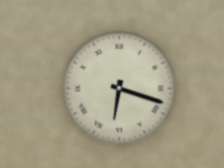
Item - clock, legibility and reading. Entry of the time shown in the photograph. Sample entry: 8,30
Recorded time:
6,18
